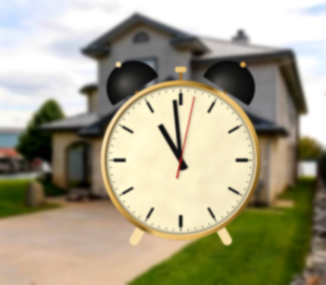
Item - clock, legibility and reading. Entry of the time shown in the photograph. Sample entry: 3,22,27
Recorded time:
10,59,02
